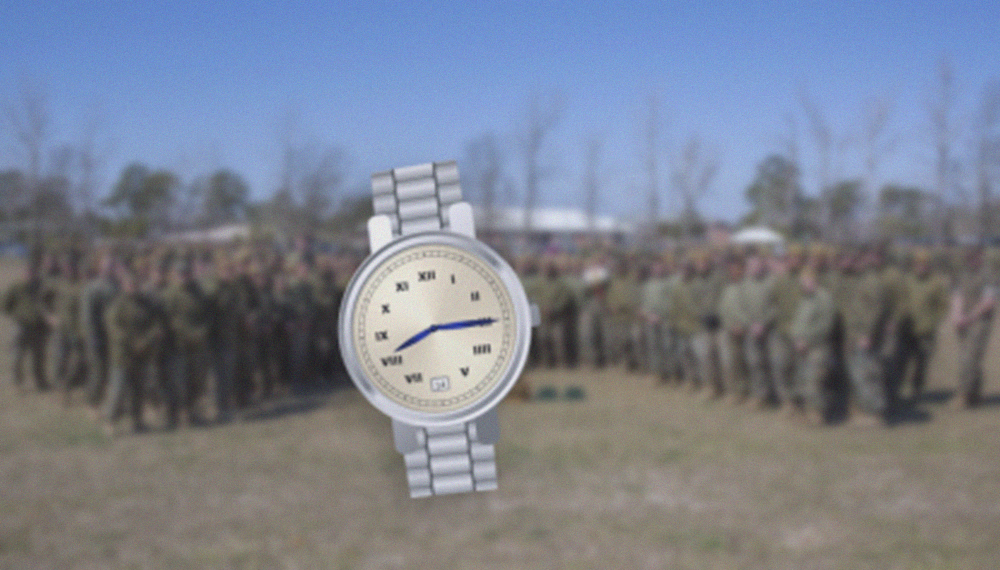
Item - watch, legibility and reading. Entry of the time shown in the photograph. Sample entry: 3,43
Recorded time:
8,15
